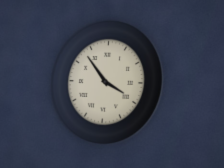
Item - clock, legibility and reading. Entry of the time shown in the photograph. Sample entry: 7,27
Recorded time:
3,53
